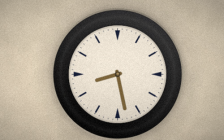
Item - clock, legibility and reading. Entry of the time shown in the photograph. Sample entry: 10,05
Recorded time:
8,28
